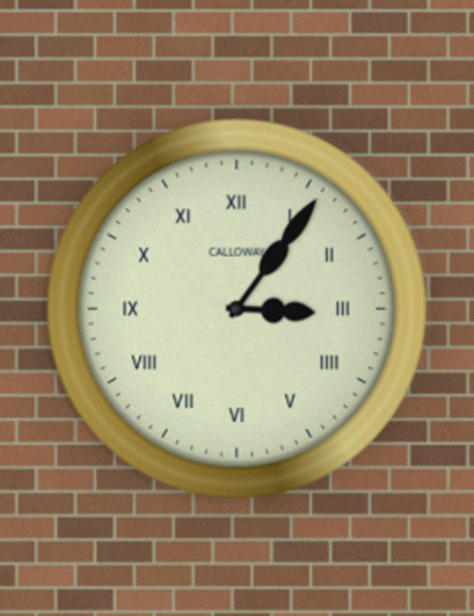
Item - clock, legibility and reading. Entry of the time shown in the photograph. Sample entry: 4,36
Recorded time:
3,06
